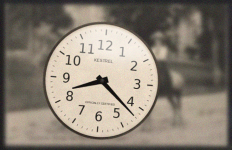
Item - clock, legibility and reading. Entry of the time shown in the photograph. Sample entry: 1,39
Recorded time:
8,22
